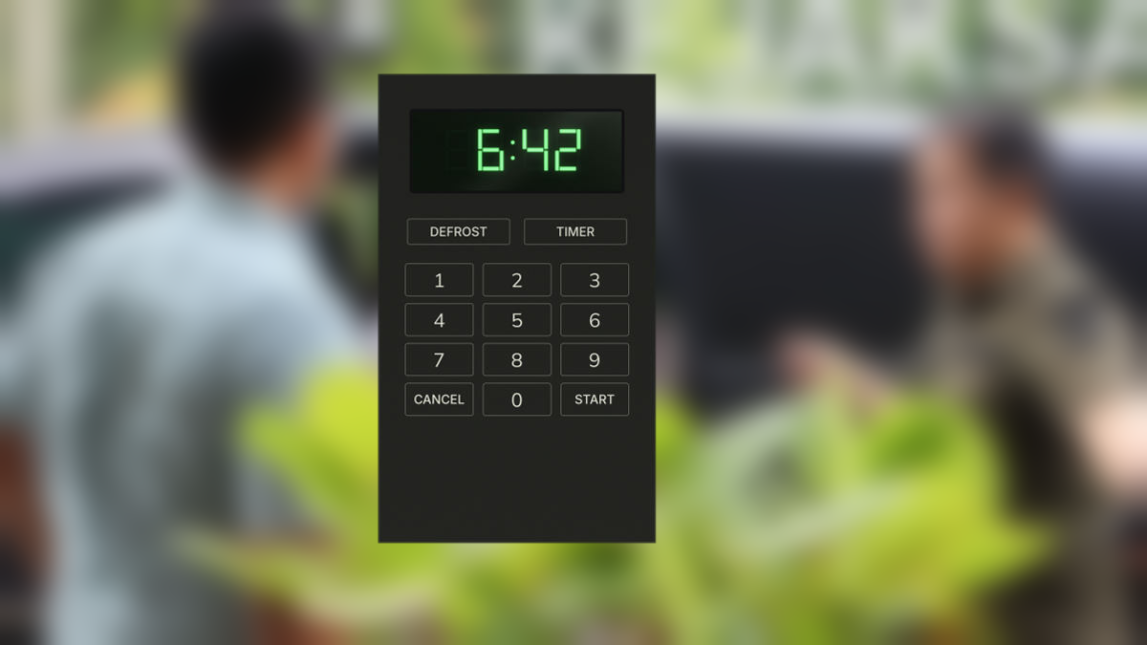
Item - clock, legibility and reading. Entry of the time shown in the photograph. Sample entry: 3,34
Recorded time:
6,42
